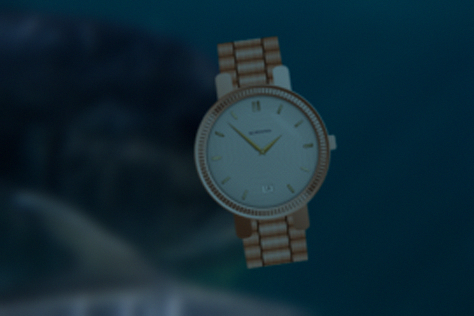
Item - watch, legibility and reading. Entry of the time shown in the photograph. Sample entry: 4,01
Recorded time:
1,53
